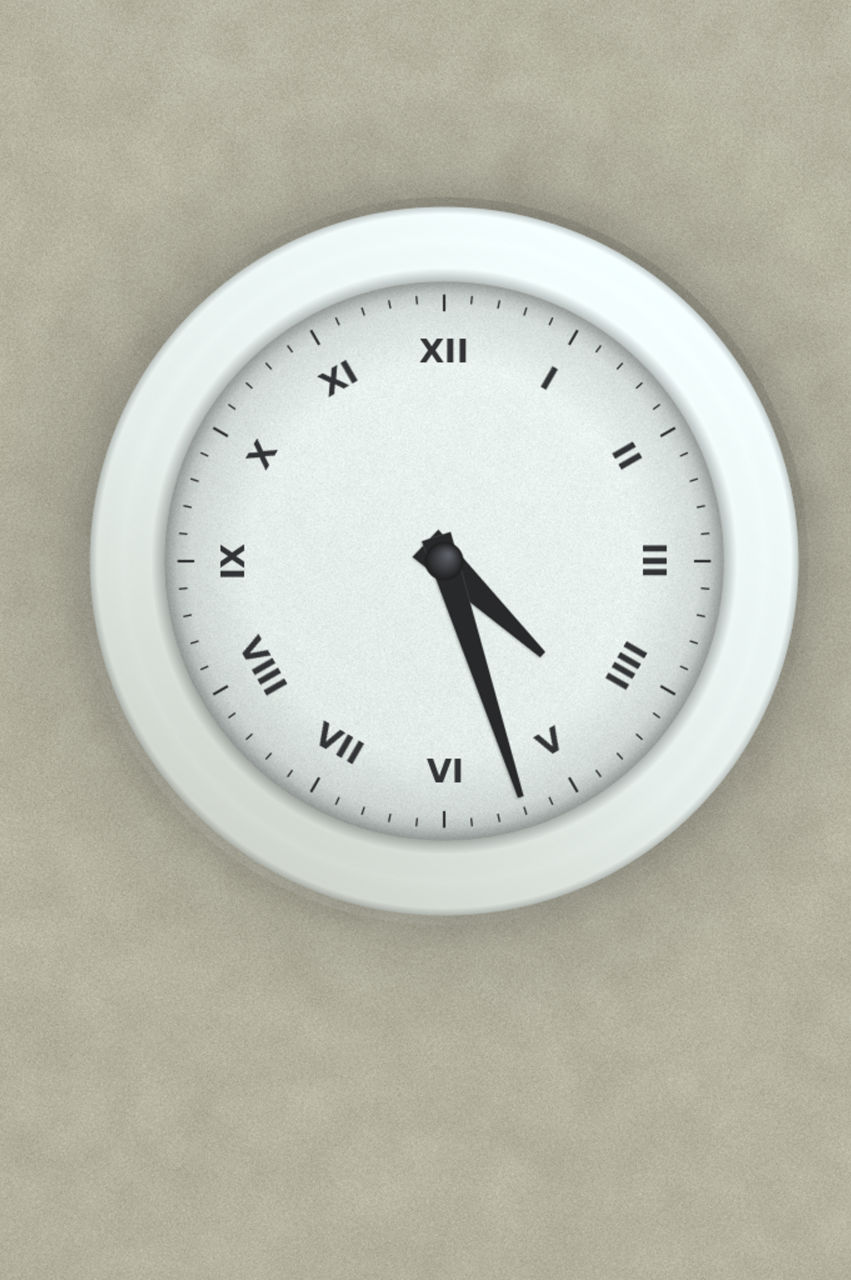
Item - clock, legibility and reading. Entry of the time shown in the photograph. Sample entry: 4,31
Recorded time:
4,27
